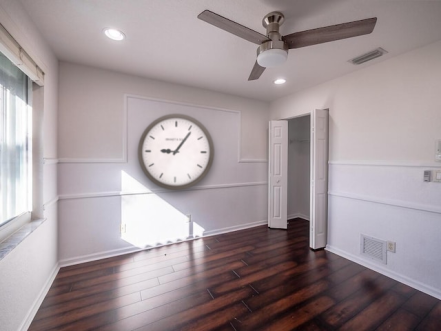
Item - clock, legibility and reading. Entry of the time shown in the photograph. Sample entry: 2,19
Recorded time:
9,06
